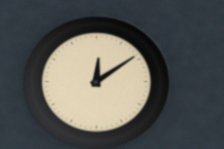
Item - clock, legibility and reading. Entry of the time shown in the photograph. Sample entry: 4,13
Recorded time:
12,09
